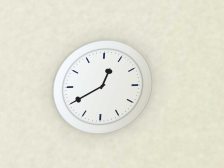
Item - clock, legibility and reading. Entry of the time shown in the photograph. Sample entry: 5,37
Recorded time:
12,40
